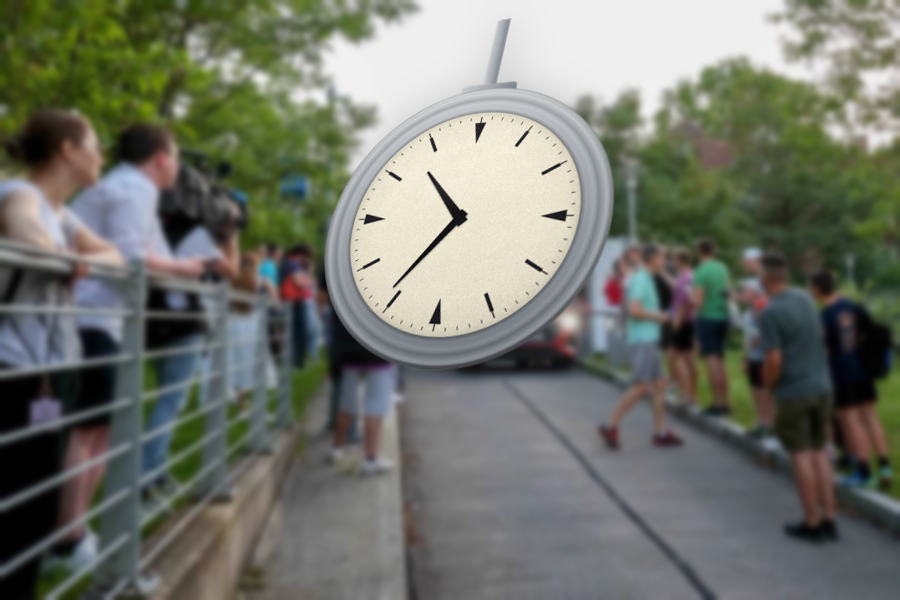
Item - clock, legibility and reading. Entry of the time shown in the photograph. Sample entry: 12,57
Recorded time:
10,36
